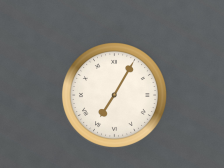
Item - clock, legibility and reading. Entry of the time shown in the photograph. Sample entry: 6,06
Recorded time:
7,05
